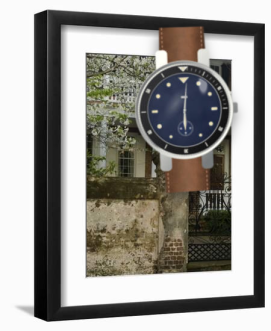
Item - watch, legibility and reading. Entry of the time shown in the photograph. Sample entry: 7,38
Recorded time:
6,01
